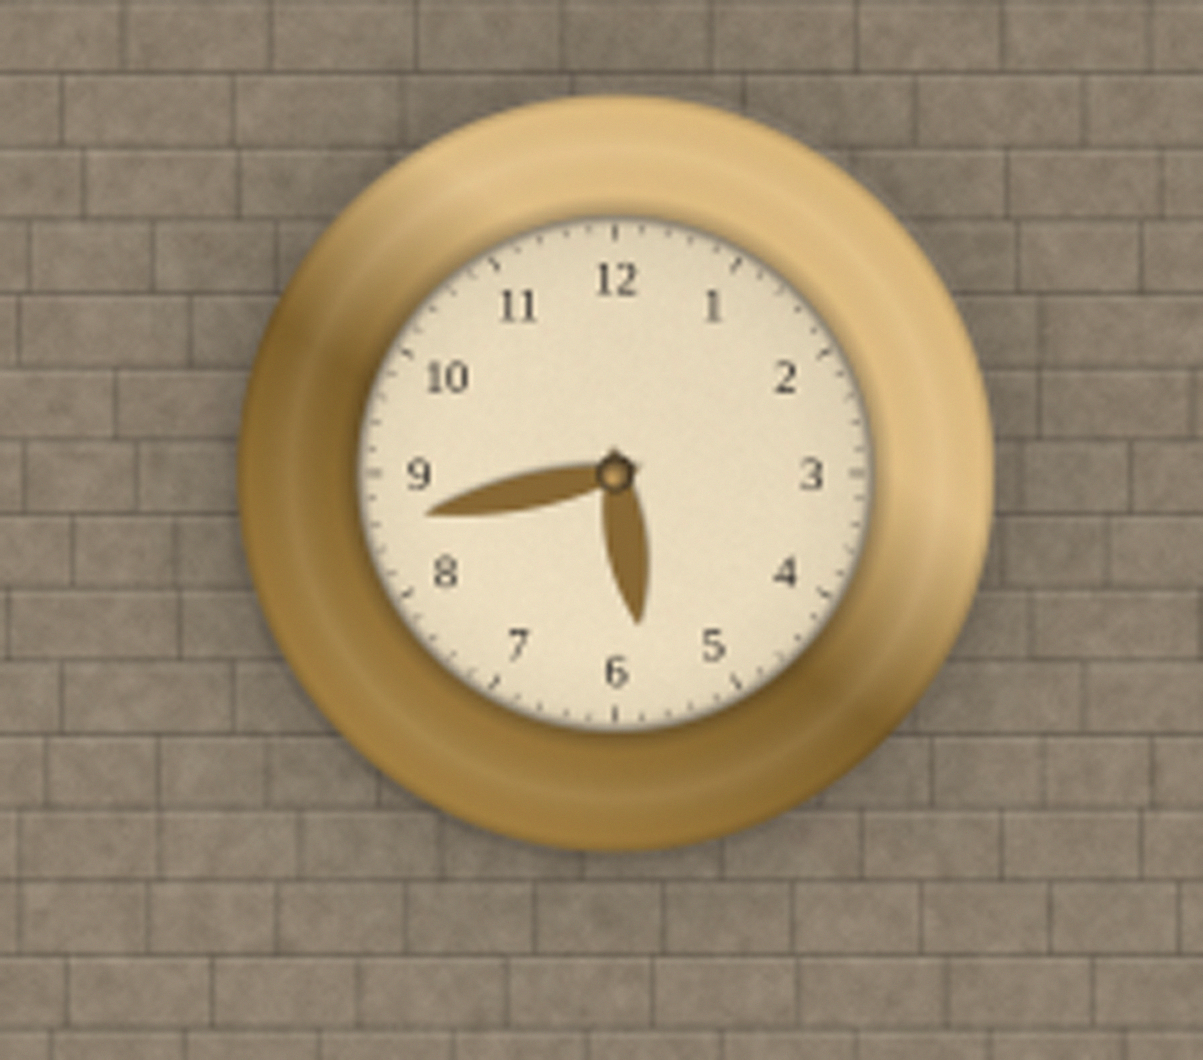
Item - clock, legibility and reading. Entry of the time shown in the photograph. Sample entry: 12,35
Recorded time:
5,43
